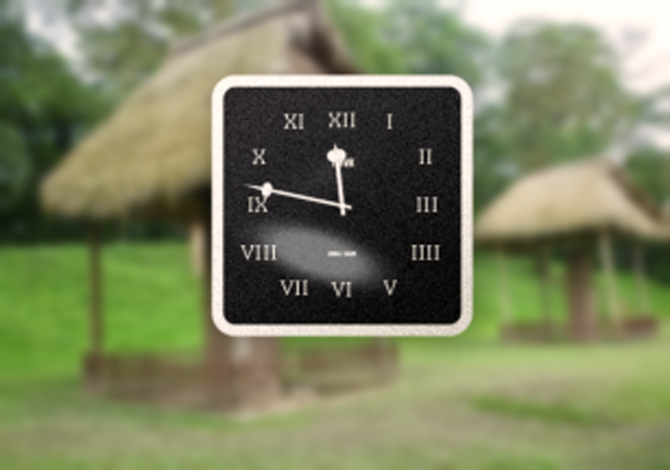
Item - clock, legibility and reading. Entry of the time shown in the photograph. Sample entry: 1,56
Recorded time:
11,47
